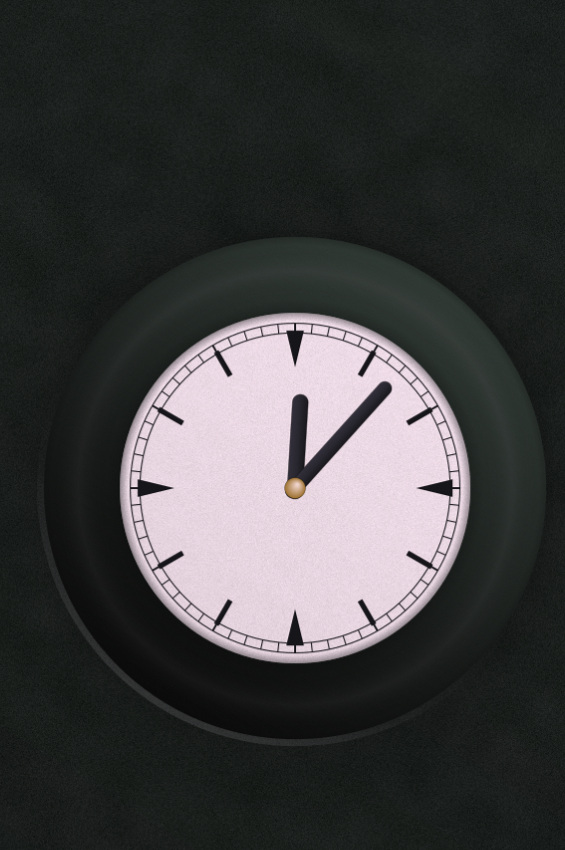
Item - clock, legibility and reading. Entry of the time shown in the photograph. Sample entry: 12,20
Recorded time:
12,07
